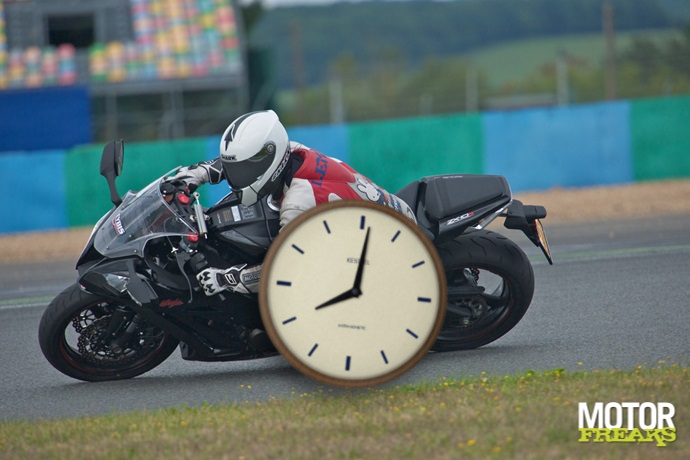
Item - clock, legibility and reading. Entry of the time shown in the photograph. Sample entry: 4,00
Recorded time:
8,01
